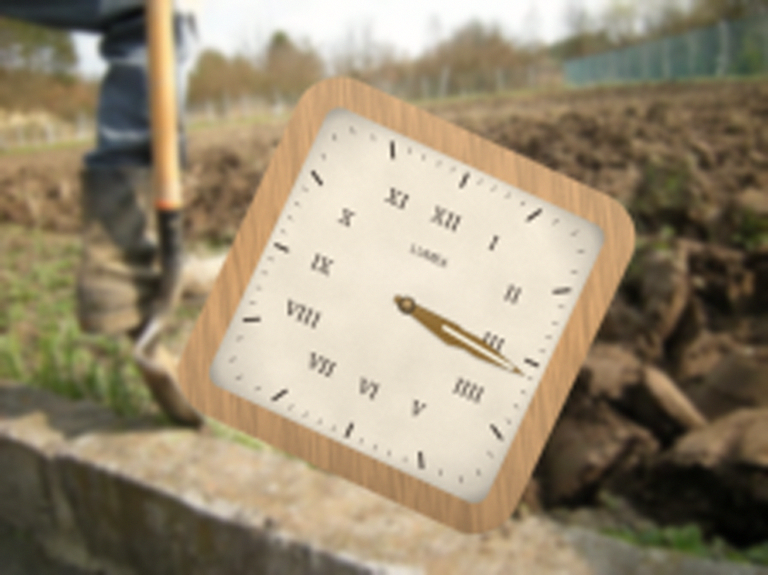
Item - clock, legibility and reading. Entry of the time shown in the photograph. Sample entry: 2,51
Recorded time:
3,16
